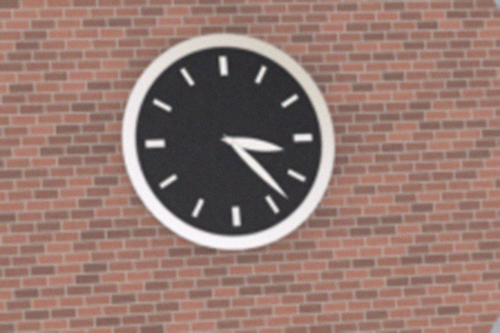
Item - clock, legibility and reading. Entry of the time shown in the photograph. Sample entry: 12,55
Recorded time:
3,23
